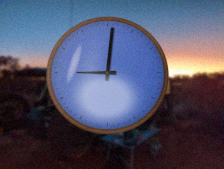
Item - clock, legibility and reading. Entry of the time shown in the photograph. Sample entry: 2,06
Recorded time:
9,01
